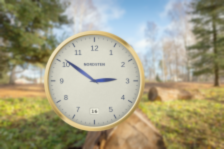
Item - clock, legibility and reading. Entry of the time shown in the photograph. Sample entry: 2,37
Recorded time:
2,51
